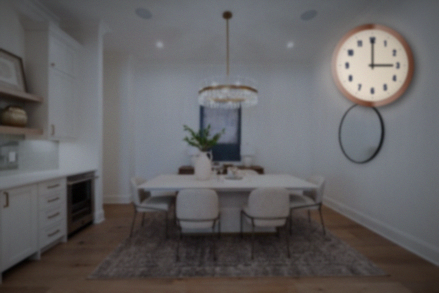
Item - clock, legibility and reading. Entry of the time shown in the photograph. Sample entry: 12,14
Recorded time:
3,00
